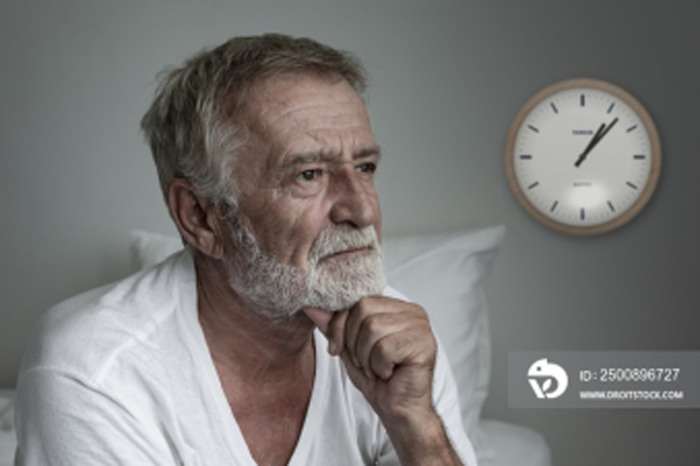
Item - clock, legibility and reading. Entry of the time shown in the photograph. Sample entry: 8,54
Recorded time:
1,07
